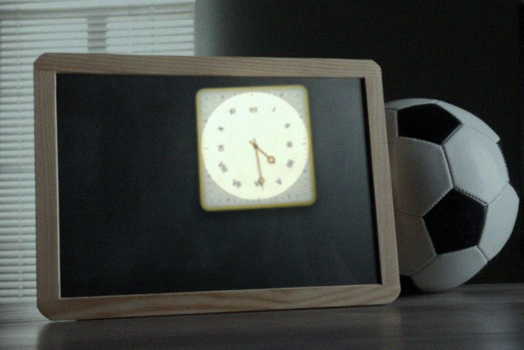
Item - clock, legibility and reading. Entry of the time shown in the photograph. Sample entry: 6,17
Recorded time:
4,29
